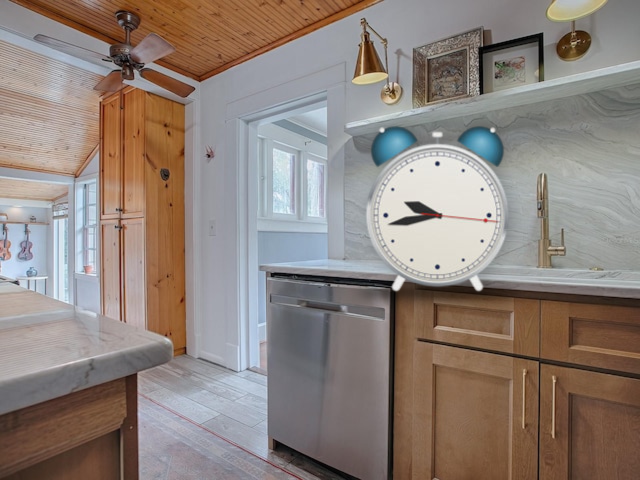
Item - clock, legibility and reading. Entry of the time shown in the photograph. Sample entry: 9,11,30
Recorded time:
9,43,16
